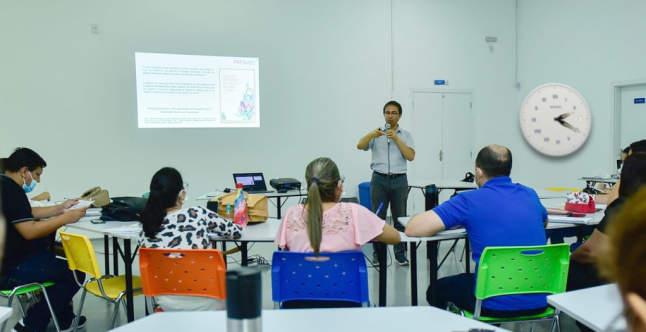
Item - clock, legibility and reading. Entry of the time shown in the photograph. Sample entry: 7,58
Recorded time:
2,20
